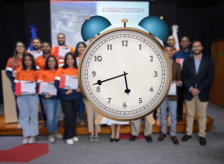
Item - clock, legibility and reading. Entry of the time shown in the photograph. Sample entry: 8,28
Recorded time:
5,42
